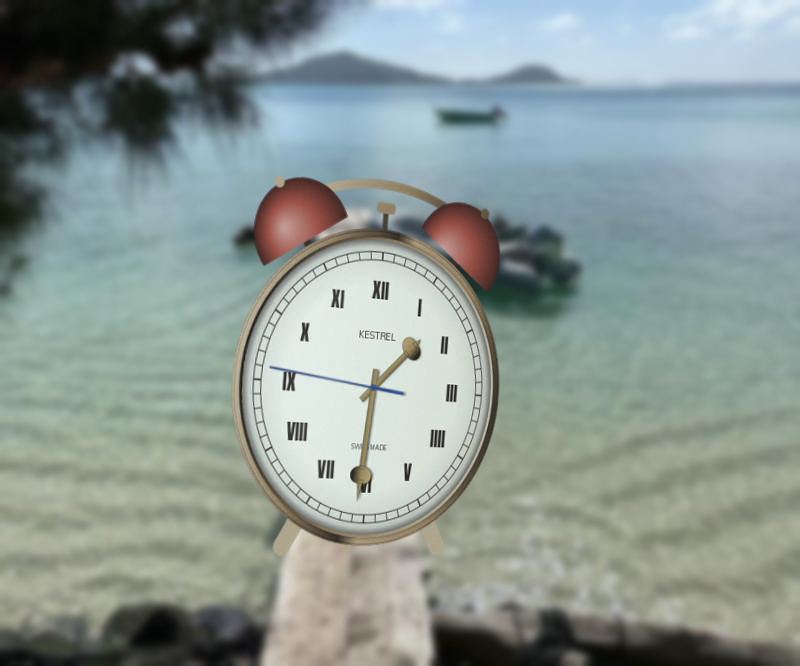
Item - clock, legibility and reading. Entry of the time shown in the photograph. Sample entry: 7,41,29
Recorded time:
1,30,46
